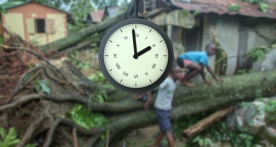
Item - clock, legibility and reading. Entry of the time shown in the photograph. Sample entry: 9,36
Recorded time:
1,59
